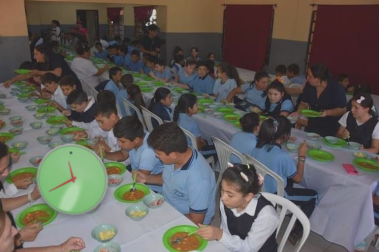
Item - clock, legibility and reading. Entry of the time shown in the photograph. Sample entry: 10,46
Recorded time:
11,41
